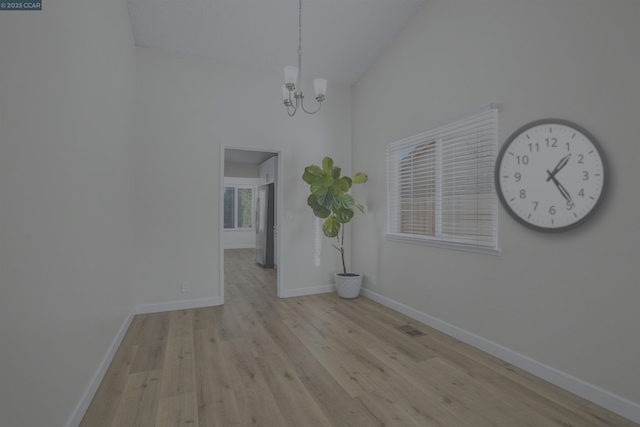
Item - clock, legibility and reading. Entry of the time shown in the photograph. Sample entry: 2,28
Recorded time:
1,24
